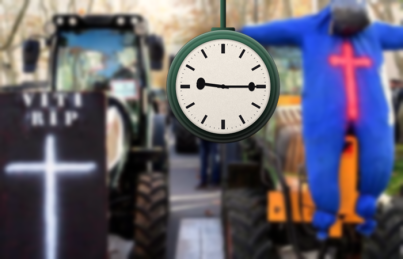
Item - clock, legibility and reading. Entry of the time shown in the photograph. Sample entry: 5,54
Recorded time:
9,15
